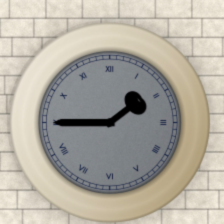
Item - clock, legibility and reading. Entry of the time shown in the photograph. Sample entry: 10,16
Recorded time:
1,45
